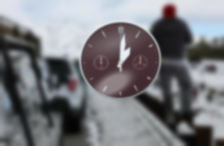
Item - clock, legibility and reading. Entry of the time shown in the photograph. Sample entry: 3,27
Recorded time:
1,01
